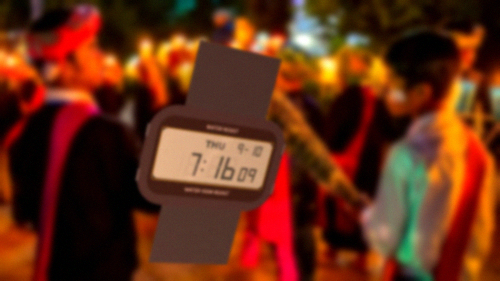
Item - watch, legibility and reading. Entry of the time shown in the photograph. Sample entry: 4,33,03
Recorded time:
7,16,09
